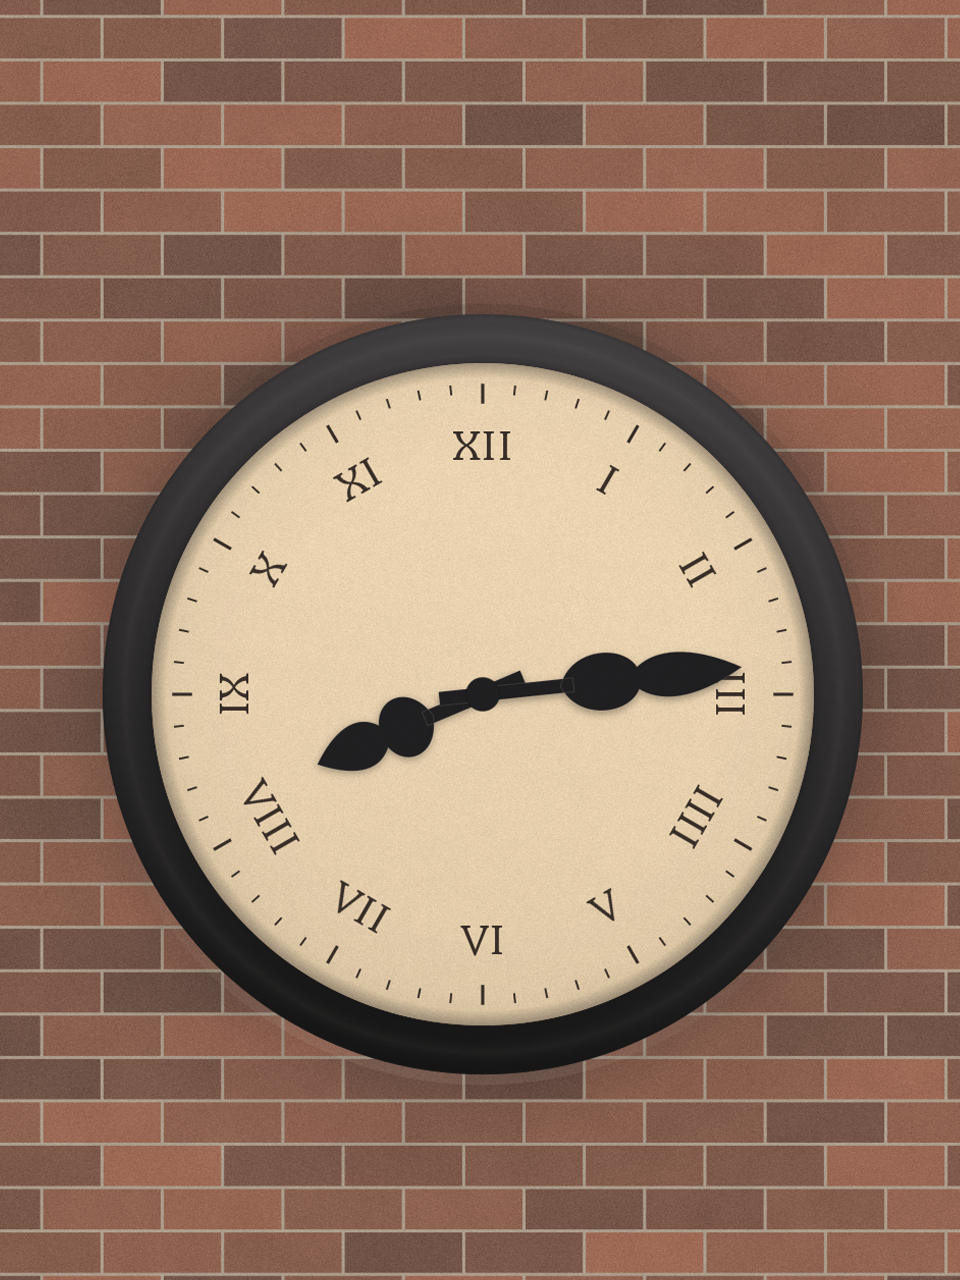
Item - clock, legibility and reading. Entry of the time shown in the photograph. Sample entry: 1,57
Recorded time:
8,14
